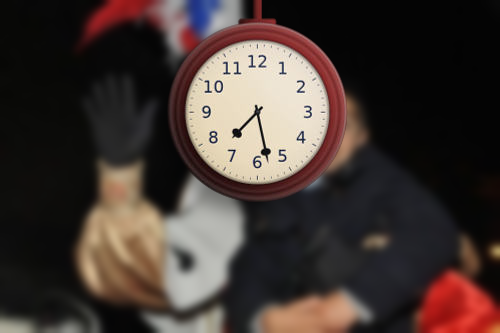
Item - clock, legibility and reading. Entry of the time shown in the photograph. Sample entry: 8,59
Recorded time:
7,28
